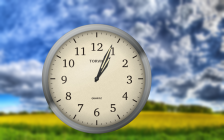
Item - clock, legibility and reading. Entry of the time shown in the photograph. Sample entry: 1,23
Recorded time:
1,04
